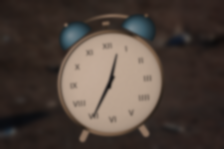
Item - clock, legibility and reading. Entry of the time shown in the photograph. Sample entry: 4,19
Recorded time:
12,35
